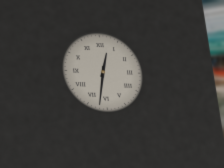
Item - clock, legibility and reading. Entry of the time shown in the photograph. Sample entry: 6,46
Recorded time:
12,32
